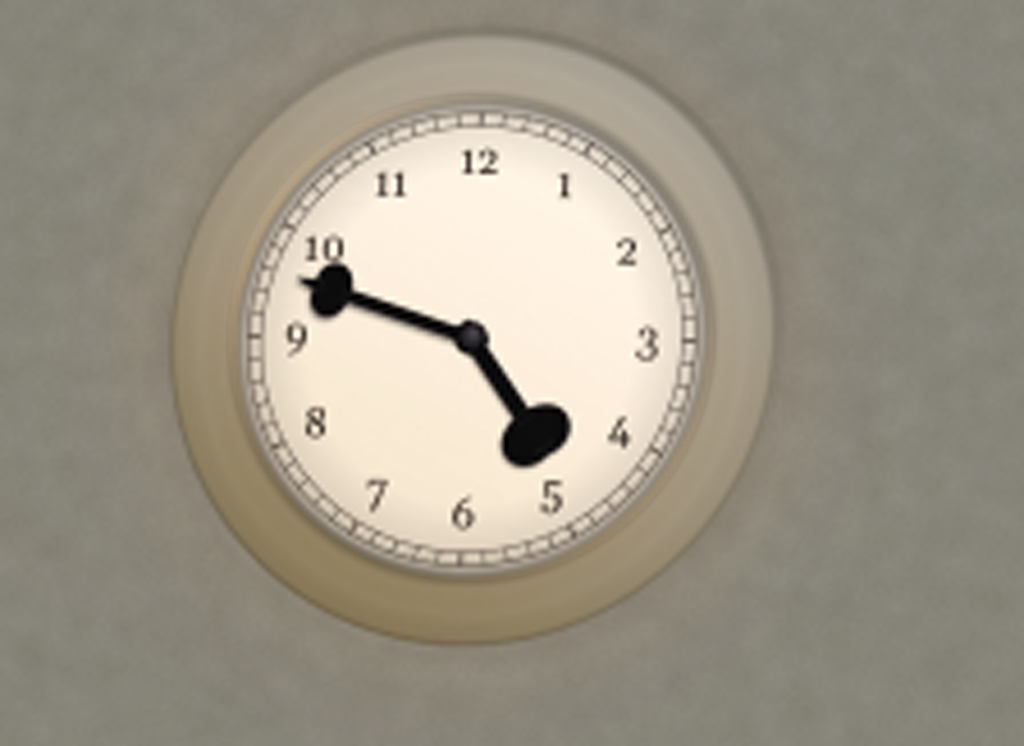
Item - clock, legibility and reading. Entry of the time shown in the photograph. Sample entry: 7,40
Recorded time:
4,48
